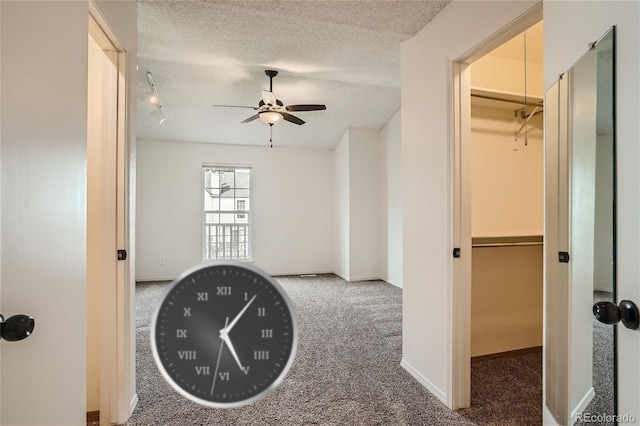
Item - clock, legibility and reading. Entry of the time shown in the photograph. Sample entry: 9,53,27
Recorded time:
5,06,32
